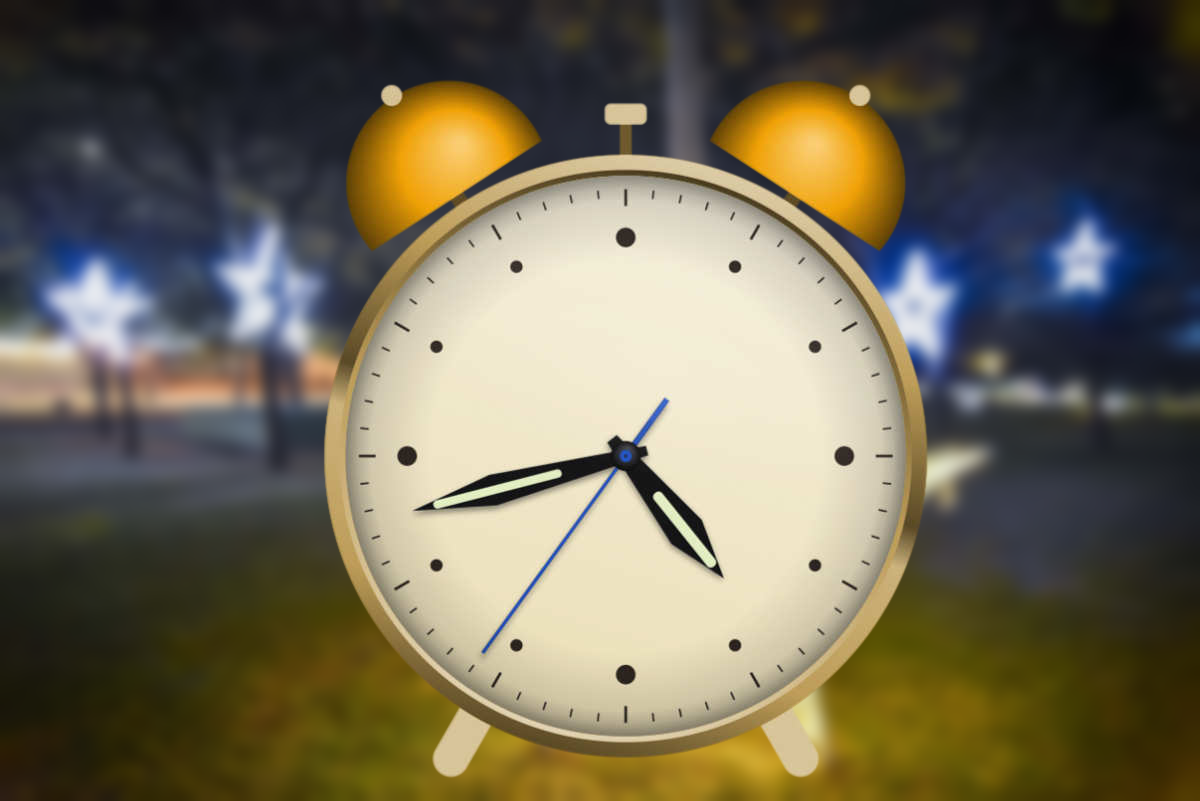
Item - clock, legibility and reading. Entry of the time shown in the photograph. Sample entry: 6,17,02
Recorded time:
4,42,36
